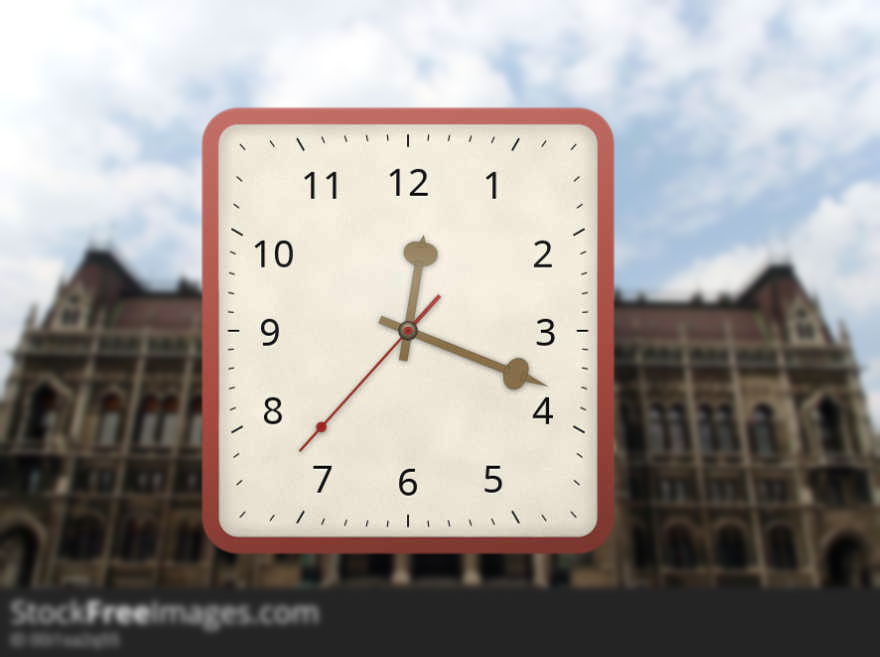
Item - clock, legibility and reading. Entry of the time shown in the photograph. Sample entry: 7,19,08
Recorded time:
12,18,37
